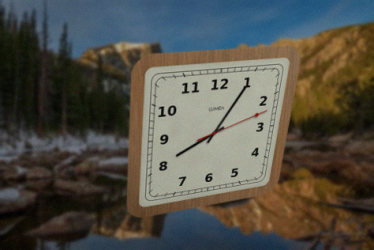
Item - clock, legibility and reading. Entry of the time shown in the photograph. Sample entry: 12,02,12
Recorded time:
8,05,12
